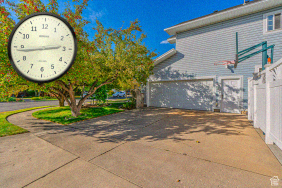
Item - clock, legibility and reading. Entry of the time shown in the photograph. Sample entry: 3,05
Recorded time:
2,44
